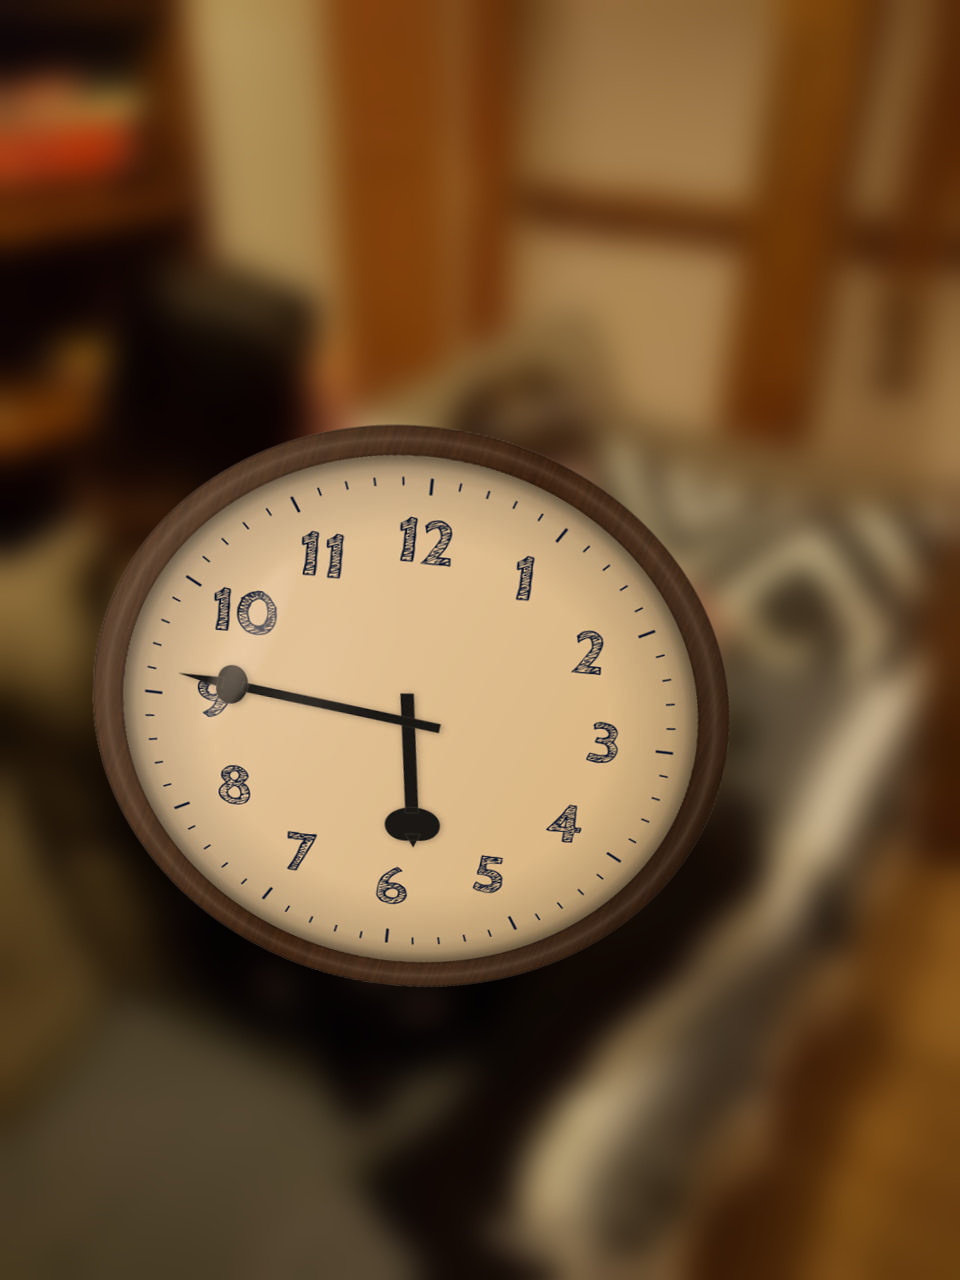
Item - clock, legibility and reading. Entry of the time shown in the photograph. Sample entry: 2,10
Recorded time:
5,46
